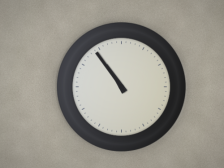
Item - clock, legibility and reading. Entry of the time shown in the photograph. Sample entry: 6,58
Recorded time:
10,54
